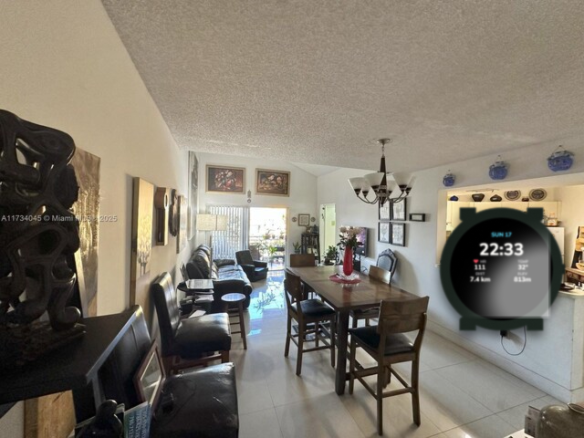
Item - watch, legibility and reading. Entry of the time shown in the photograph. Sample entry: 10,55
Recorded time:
22,33
